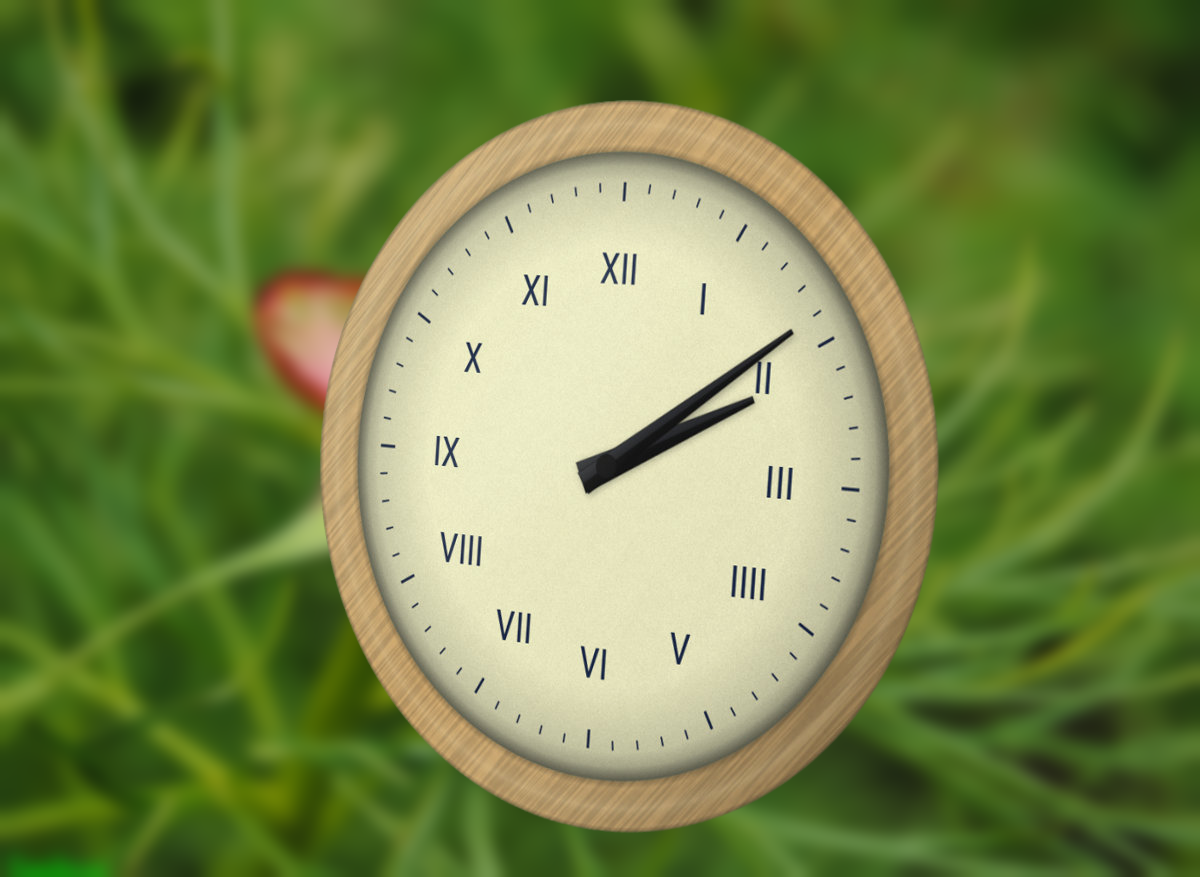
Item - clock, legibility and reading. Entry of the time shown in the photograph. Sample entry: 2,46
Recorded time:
2,09
